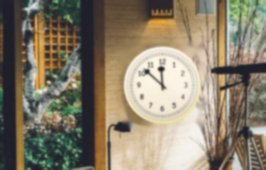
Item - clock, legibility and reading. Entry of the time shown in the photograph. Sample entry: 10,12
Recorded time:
11,52
